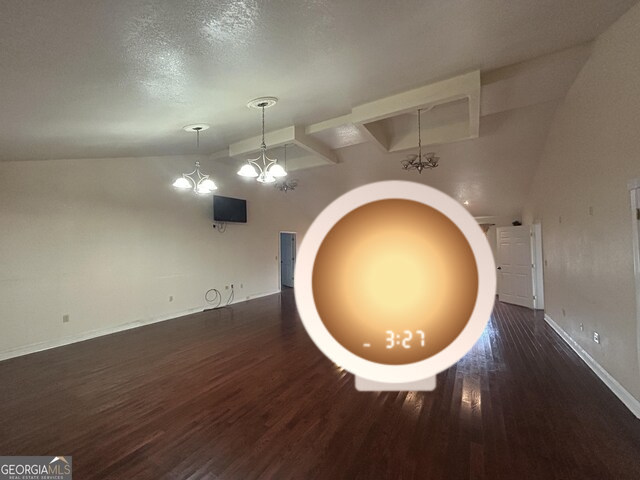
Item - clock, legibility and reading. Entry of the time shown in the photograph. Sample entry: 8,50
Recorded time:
3,27
